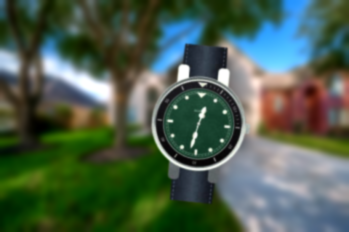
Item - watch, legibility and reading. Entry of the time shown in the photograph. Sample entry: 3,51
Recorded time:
12,32
